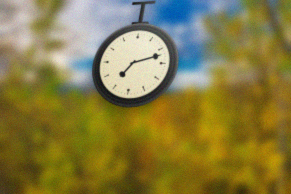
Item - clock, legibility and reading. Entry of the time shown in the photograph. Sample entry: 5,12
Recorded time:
7,12
